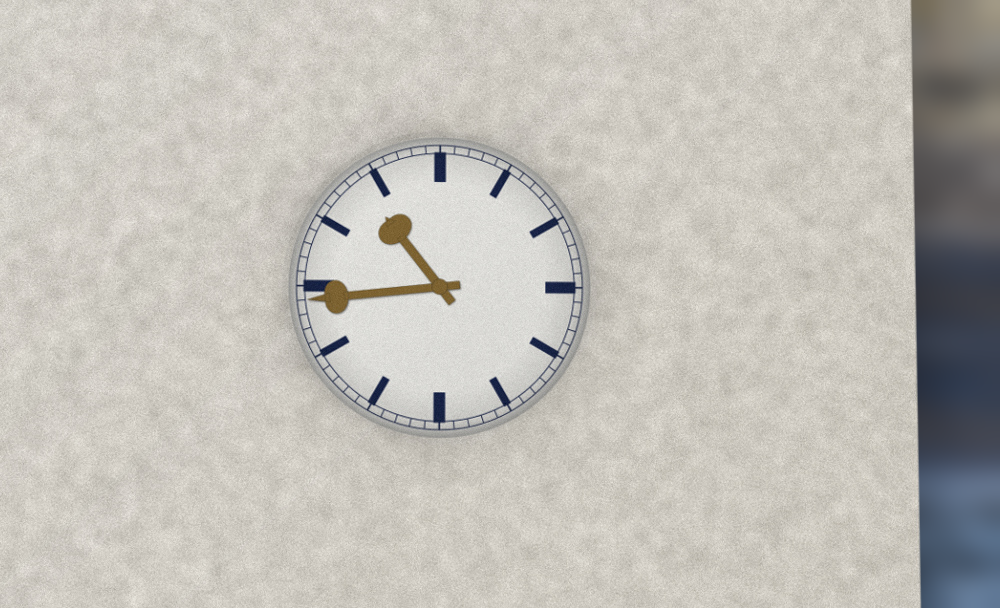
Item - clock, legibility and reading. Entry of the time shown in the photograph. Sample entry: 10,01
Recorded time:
10,44
